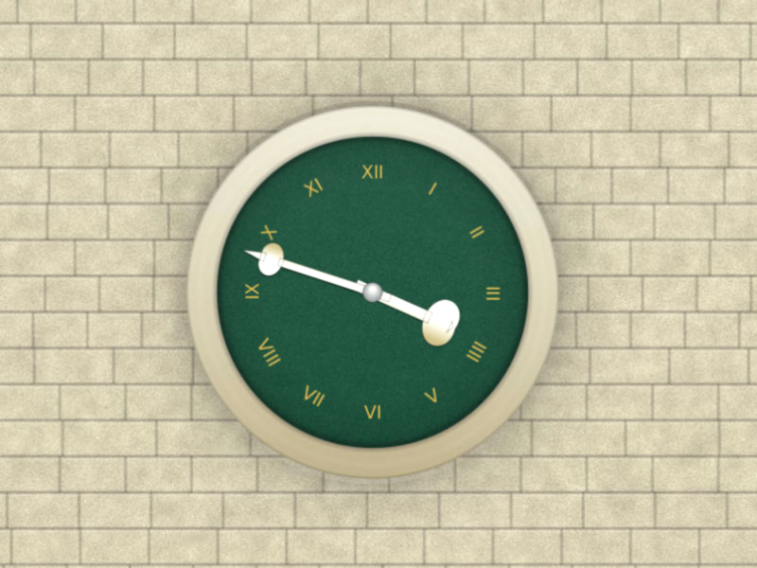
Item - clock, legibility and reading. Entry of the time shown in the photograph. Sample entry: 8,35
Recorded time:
3,48
